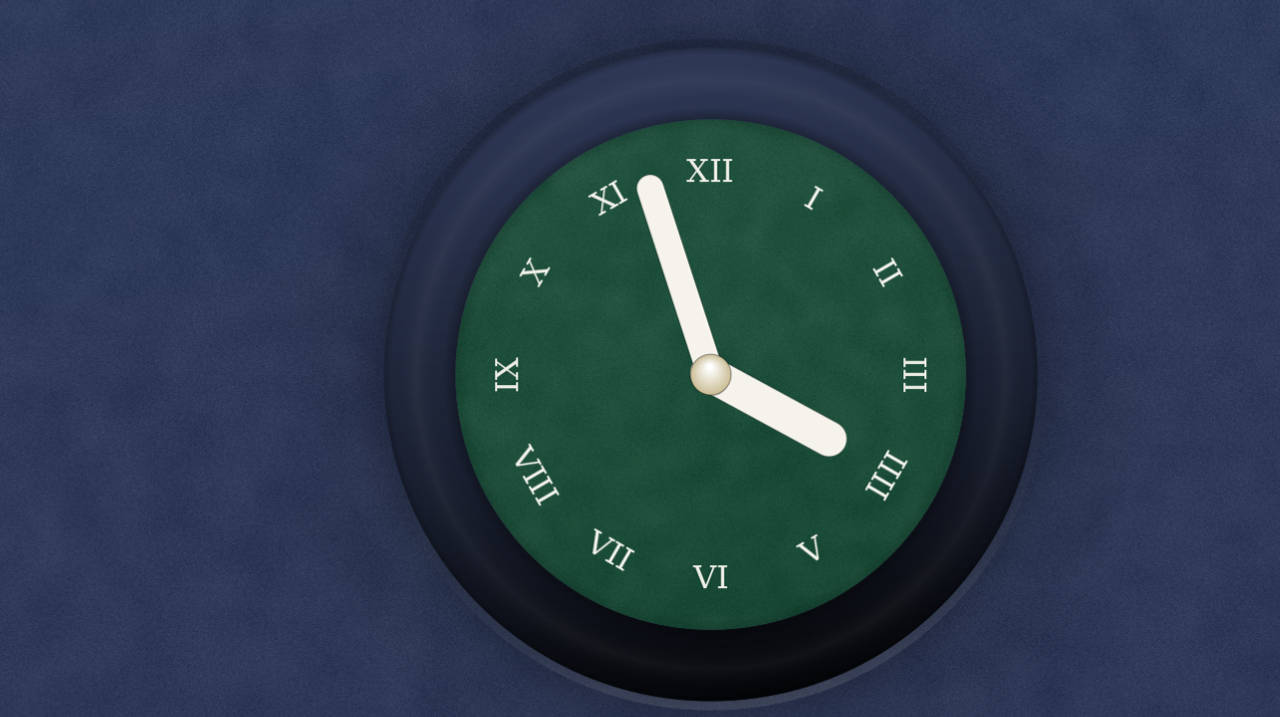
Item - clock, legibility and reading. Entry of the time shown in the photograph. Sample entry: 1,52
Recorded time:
3,57
